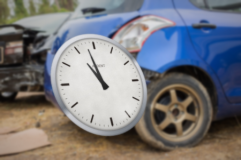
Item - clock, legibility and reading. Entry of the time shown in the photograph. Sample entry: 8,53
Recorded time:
10,58
